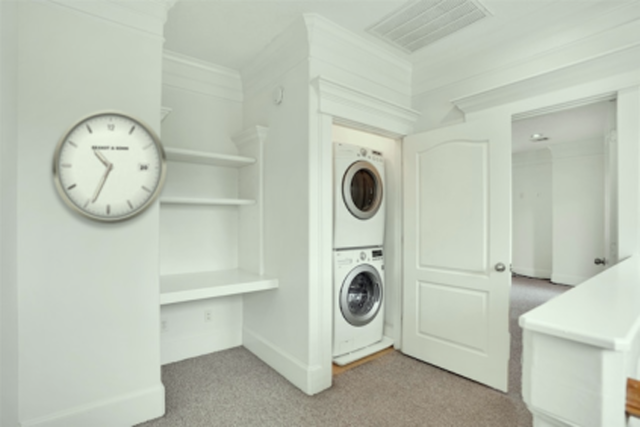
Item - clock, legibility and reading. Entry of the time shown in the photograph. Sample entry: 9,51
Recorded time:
10,34
